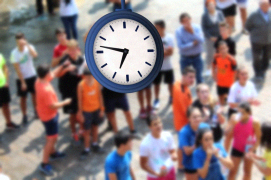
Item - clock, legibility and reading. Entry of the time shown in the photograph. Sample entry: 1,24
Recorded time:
6,47
